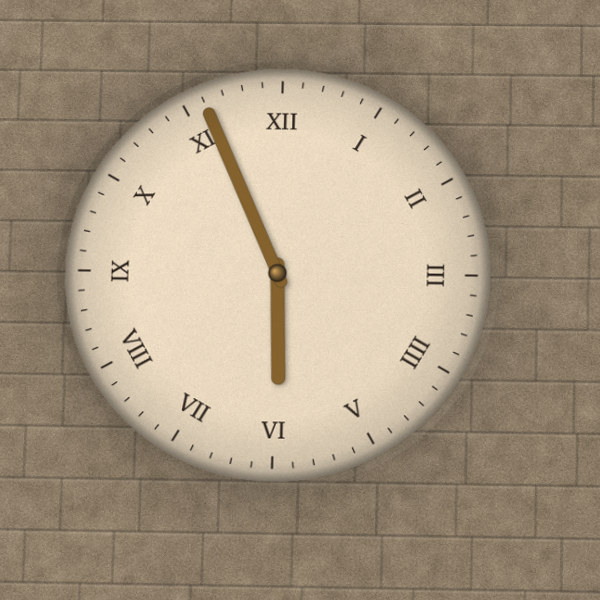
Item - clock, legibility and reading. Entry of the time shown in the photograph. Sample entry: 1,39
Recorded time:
5,56
